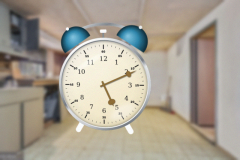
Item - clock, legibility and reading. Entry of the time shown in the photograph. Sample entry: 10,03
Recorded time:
5,11
